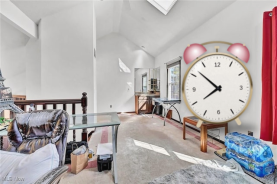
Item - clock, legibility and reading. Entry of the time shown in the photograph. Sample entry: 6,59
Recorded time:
7,52
